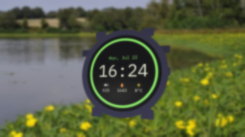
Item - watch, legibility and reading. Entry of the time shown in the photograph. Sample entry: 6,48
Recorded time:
16,24
